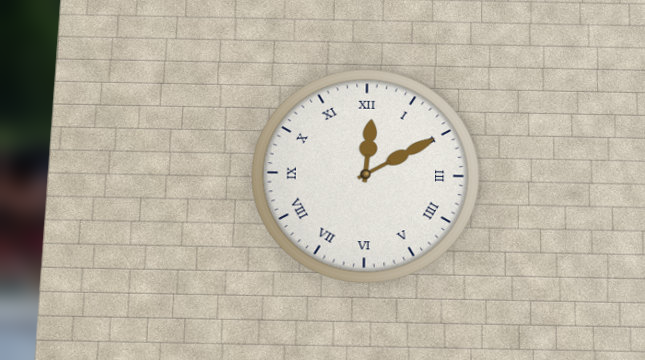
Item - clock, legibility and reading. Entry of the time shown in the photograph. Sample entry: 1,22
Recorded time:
12,10
